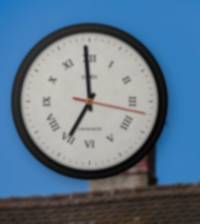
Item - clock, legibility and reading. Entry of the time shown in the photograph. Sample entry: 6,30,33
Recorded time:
6,59,17
